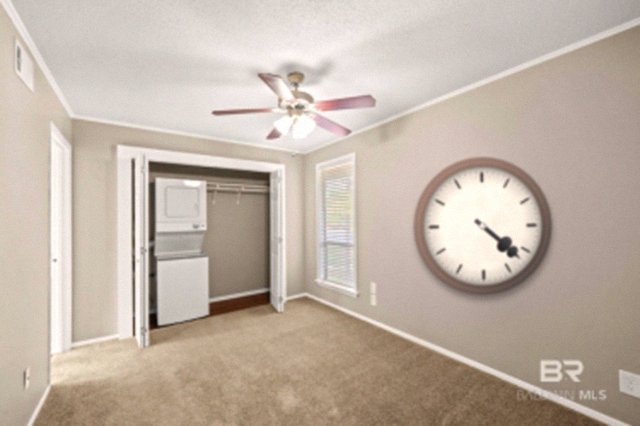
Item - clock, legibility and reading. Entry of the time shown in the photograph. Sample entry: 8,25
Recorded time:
4,22
